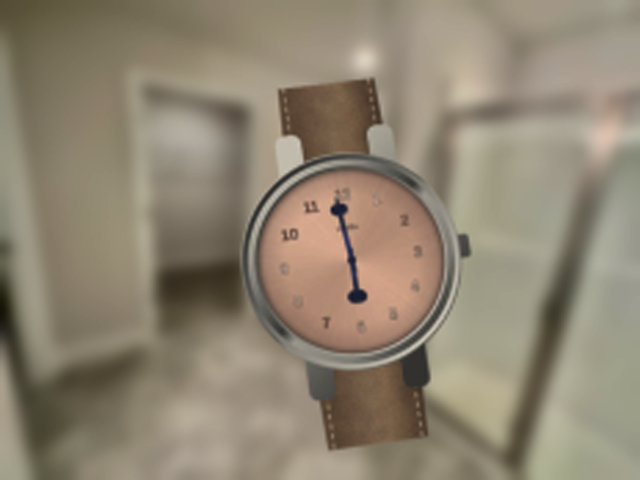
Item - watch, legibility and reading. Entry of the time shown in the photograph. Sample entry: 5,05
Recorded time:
5,59
